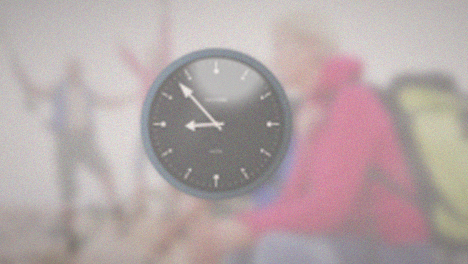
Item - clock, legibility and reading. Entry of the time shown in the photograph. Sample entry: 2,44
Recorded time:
8,53
